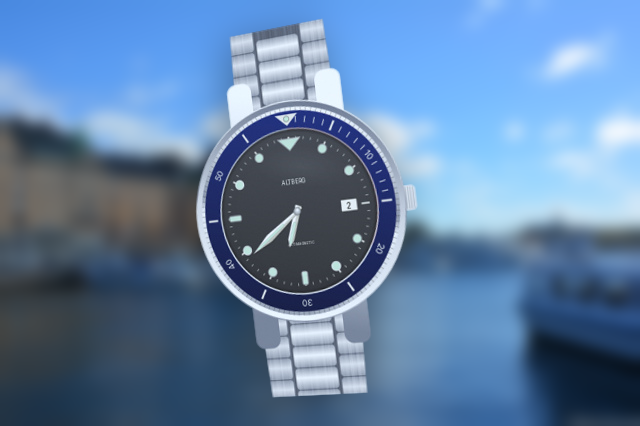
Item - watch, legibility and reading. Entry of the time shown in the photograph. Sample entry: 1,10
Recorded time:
6,39
